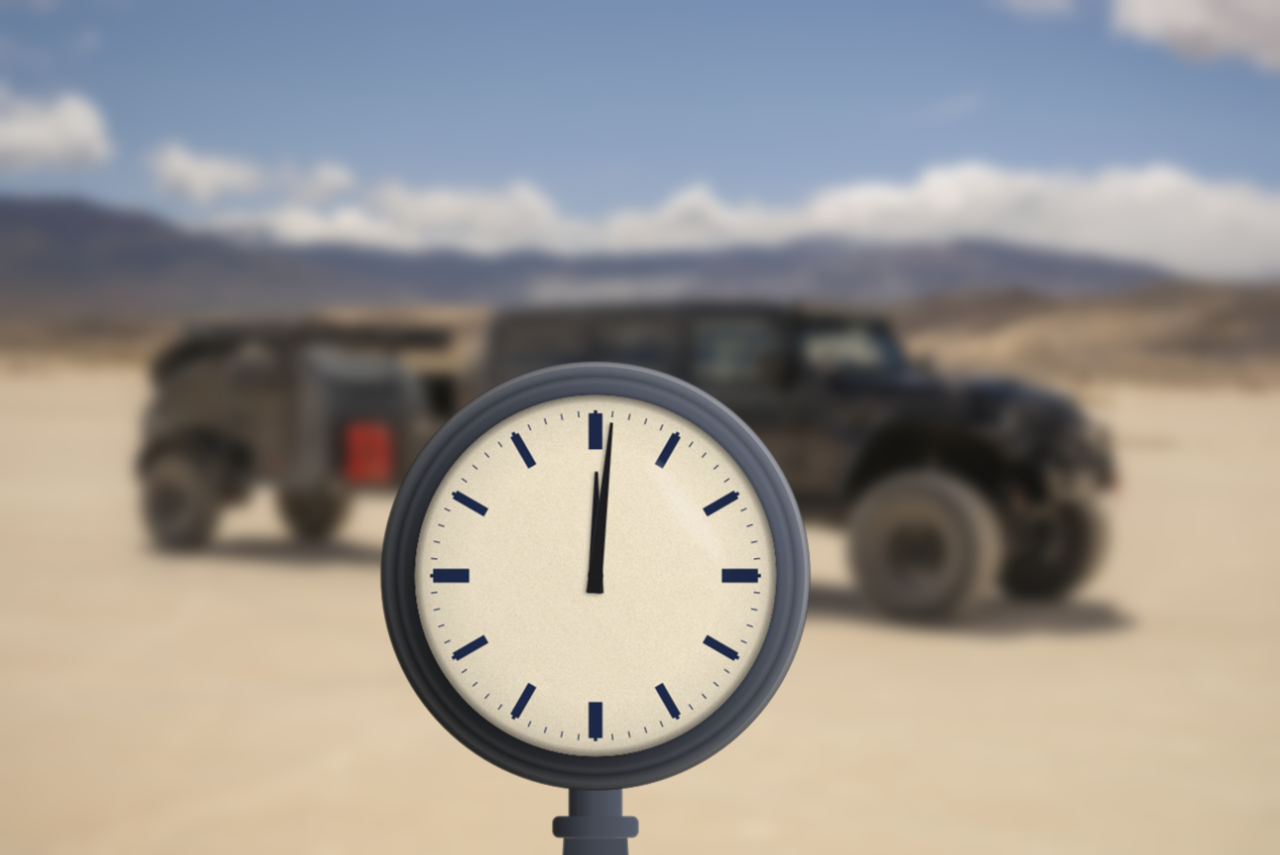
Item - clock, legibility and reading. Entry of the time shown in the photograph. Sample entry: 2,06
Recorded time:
12,01
